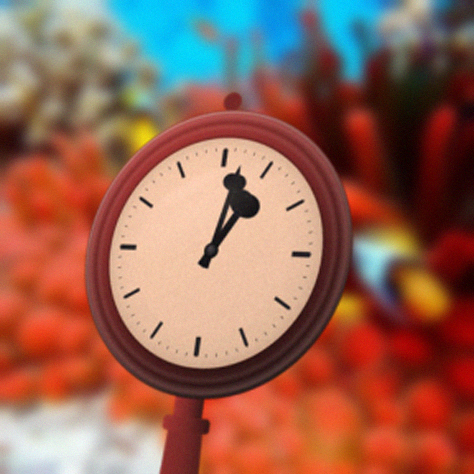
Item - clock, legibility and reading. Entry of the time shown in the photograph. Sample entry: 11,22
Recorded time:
1,02
